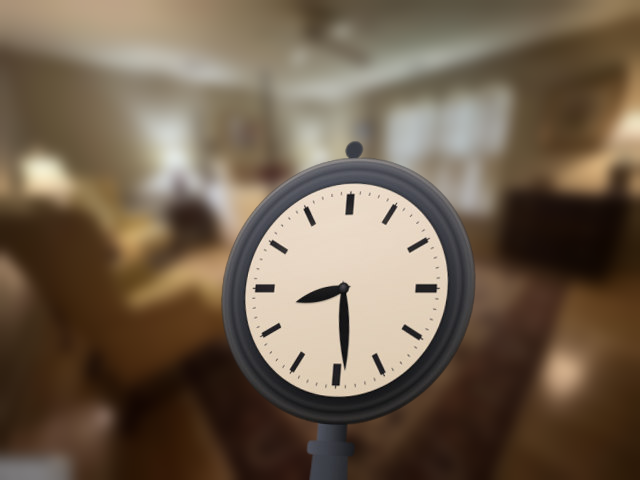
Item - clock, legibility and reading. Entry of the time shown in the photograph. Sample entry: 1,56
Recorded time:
8,29
